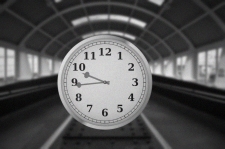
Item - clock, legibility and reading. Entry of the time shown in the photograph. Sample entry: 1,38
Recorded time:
9,44
